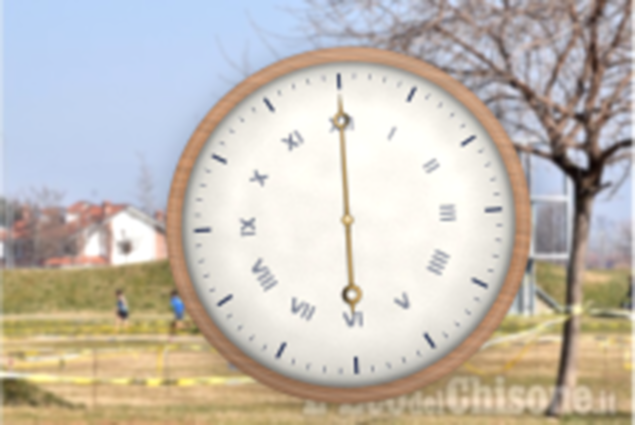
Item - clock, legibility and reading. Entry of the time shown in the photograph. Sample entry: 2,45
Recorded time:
6,00
